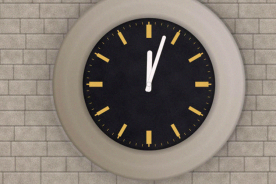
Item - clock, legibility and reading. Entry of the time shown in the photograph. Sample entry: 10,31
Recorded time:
12,03
